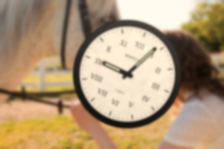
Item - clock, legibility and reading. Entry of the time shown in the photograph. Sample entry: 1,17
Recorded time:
9,04
